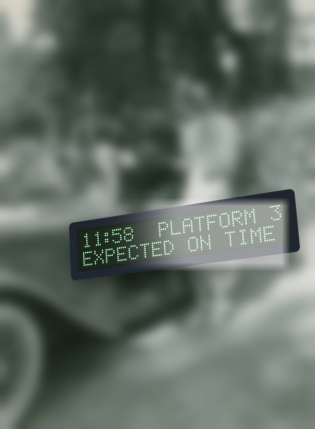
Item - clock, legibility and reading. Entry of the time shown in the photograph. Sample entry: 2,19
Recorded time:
11,58
